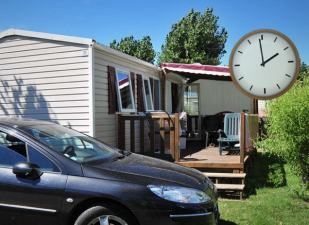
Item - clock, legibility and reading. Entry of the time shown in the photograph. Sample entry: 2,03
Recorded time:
1,59
